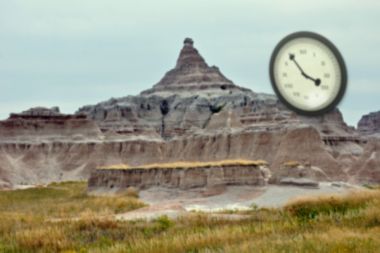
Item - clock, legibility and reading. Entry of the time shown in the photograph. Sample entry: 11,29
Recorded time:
3,54
